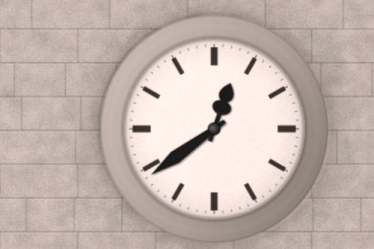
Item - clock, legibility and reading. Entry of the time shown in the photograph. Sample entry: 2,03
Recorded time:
12,39
